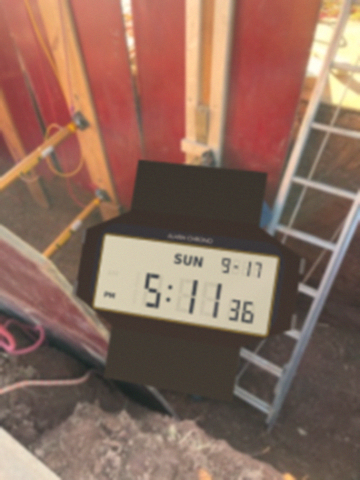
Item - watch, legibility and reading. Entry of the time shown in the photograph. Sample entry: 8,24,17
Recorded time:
5,11,36
